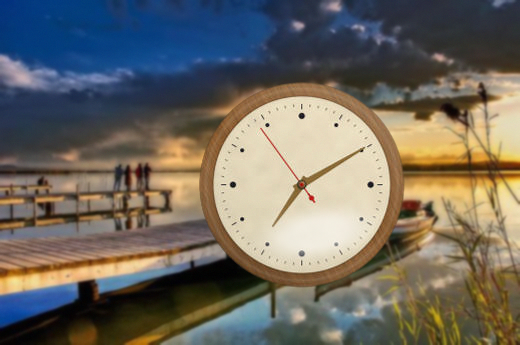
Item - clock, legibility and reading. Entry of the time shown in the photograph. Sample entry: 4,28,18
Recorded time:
7,09,54
